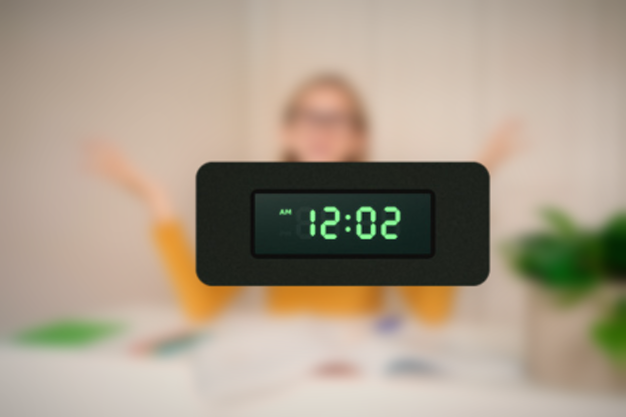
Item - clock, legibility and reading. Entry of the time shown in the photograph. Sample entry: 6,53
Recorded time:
12,02
